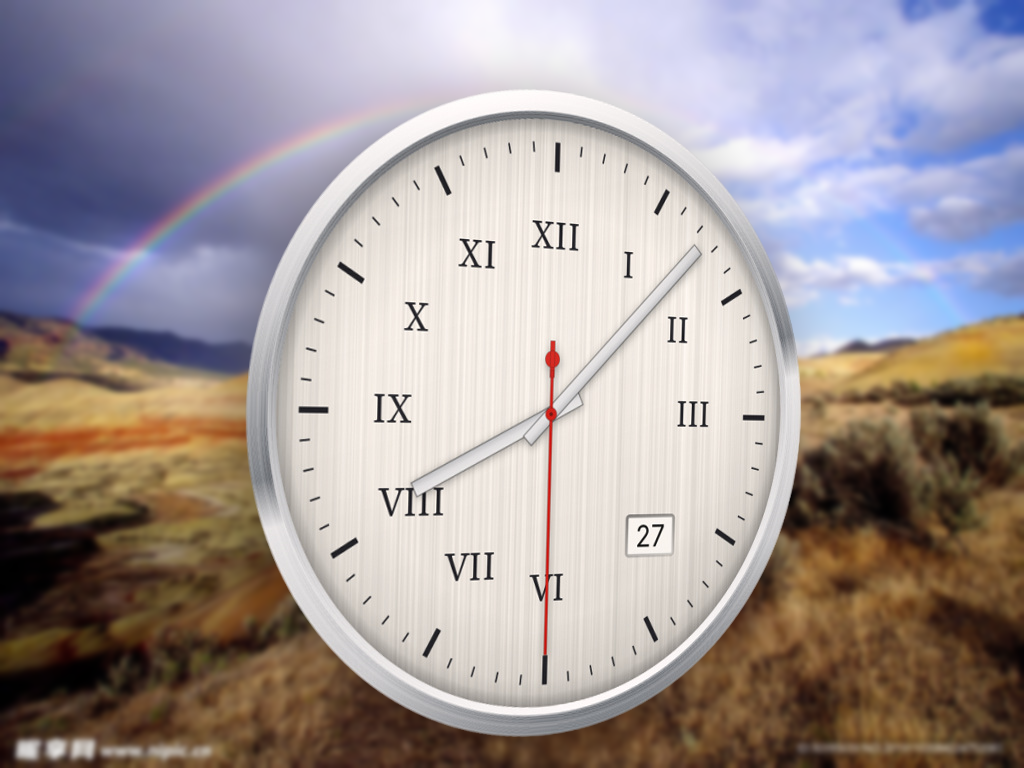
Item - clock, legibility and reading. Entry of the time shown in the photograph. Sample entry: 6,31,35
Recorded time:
8,07,30
